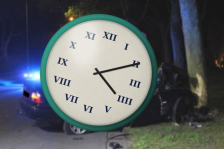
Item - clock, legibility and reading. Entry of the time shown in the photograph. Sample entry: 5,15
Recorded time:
4,10
